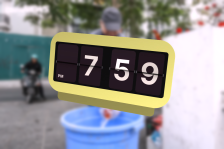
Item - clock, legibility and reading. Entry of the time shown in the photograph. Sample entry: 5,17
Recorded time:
7,59
